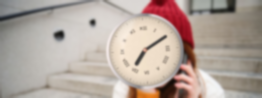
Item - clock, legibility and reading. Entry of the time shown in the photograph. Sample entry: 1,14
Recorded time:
7,10
